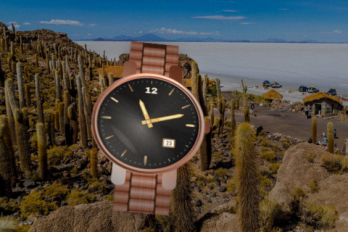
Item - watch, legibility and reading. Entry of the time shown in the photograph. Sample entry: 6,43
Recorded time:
11,12
